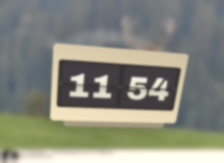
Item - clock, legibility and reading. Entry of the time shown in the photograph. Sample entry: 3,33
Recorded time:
11,54
